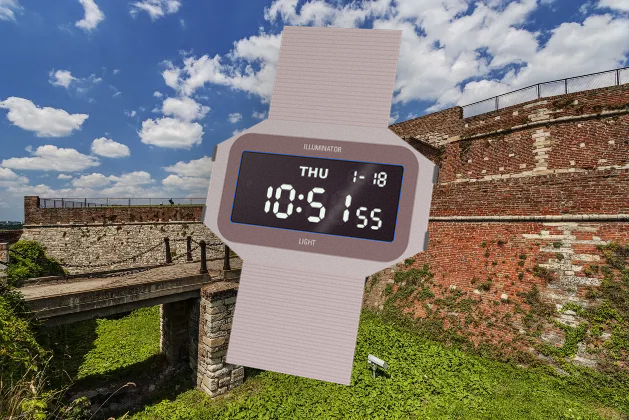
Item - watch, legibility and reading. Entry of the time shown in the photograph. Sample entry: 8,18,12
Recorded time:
10,51,55
